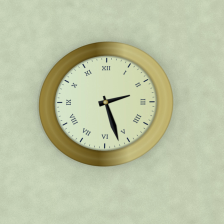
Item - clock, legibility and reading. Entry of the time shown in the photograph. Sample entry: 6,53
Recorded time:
2,27
